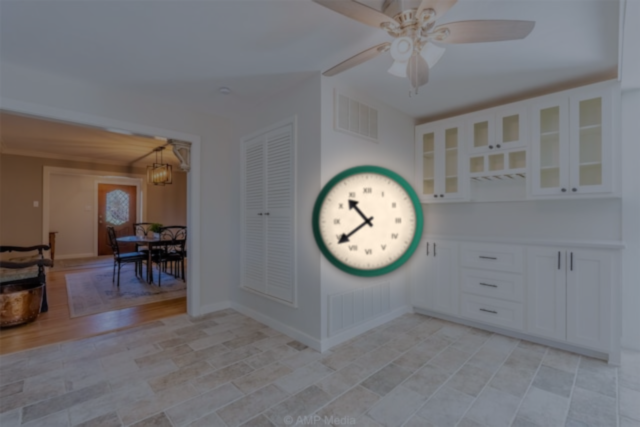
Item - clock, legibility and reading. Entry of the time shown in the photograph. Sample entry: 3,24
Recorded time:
10,39
